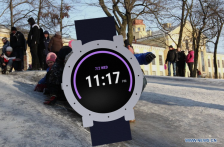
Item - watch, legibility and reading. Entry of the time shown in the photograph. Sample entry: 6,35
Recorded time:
11,17
